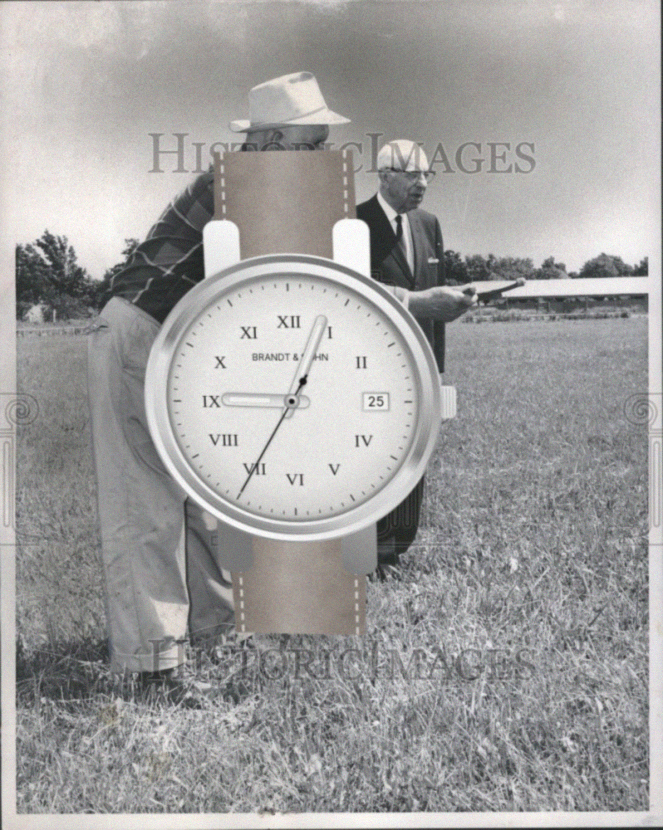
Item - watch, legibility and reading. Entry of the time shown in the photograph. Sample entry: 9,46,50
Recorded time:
9,03,35
